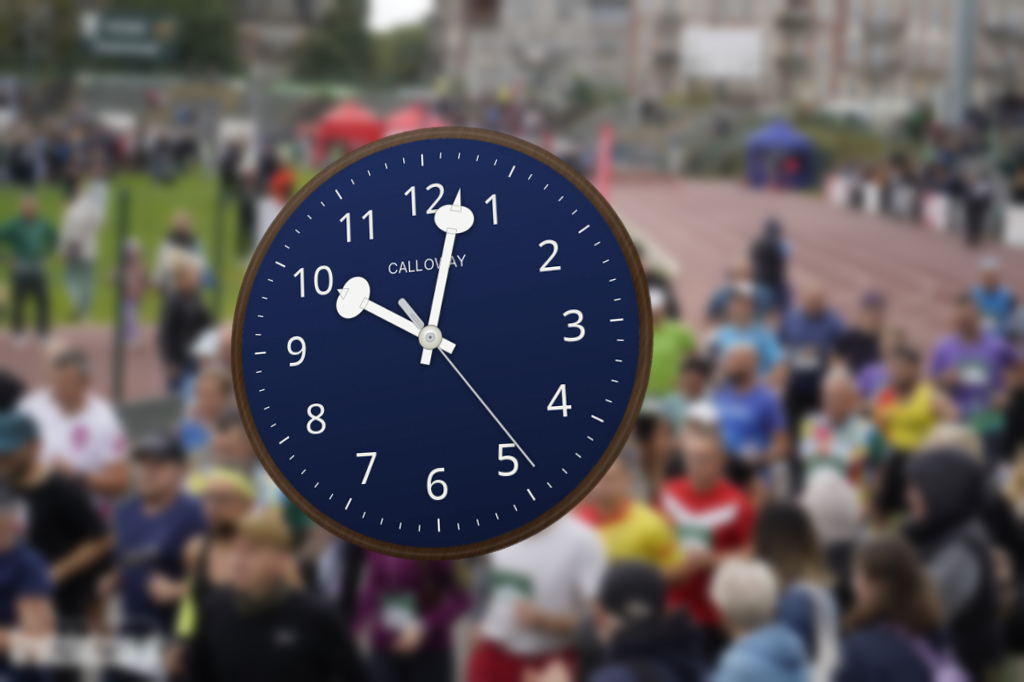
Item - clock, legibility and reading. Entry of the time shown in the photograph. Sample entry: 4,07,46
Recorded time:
10,02,24
